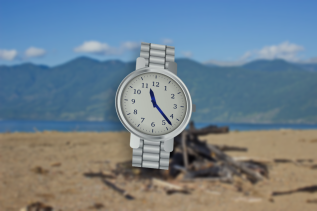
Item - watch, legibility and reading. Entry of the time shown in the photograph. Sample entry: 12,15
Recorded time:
11,23
